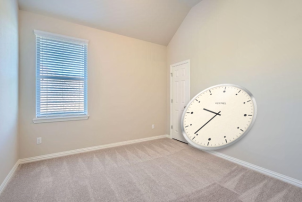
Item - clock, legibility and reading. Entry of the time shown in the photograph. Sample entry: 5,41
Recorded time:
9,36
